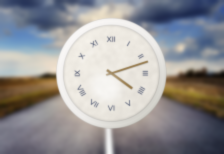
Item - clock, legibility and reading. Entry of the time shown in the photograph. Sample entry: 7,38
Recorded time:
4,12
